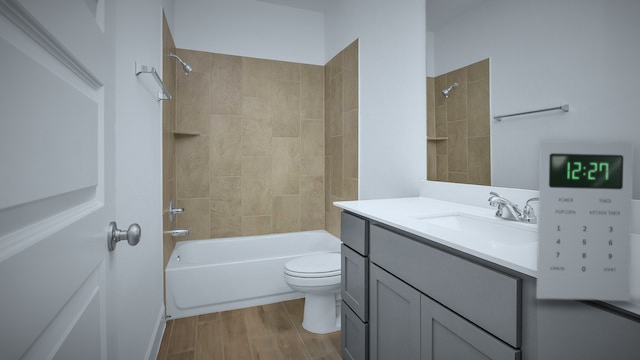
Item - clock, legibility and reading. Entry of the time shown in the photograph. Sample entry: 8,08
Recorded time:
12,27
